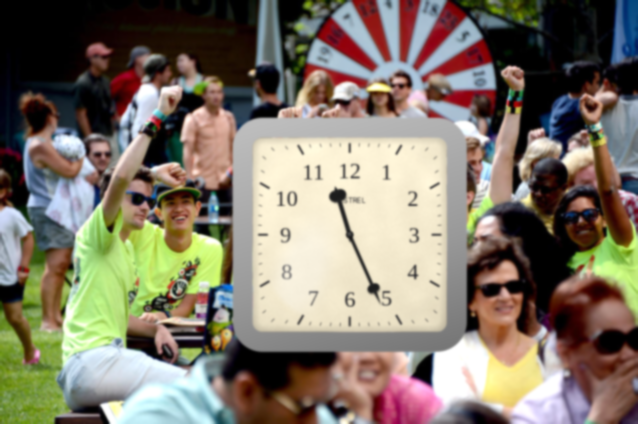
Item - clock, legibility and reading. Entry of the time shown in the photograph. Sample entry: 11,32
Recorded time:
11,26
